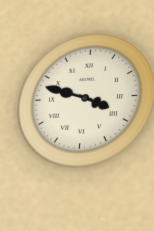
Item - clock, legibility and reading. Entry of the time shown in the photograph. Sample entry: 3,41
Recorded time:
3,48
